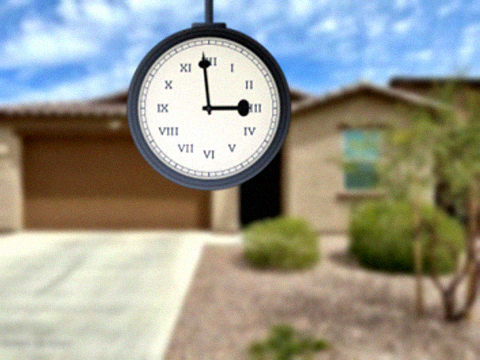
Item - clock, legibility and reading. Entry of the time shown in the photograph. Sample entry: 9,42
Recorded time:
2,59
